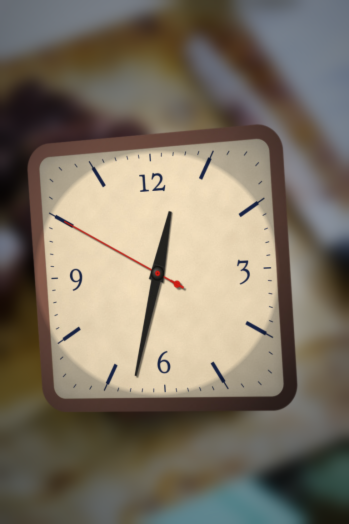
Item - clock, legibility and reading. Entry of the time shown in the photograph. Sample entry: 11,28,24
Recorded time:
12,32,50
